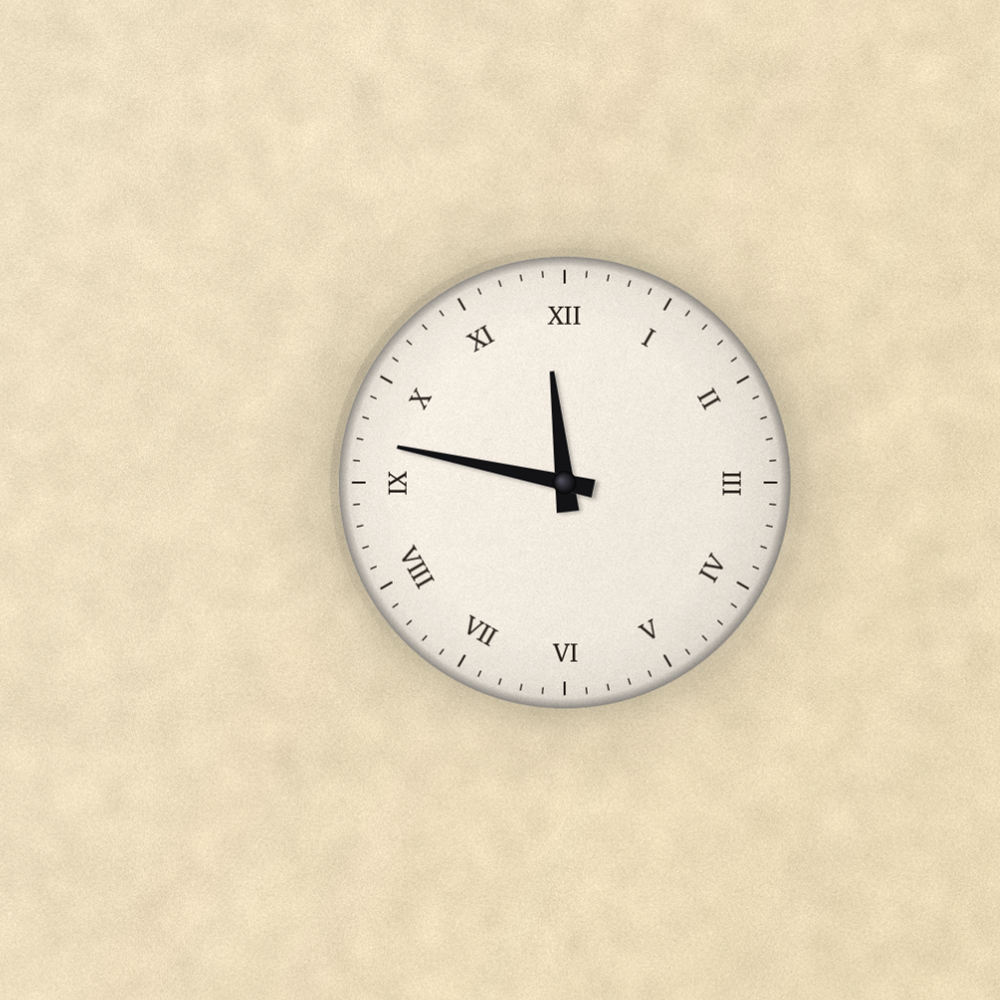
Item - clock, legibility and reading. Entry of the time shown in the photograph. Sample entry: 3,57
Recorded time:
11,47
